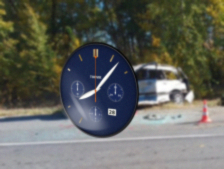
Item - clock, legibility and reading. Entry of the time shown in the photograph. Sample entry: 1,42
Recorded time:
8,07
